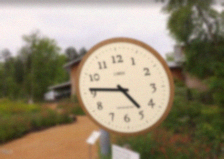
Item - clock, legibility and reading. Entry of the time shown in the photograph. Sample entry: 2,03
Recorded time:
4,46
